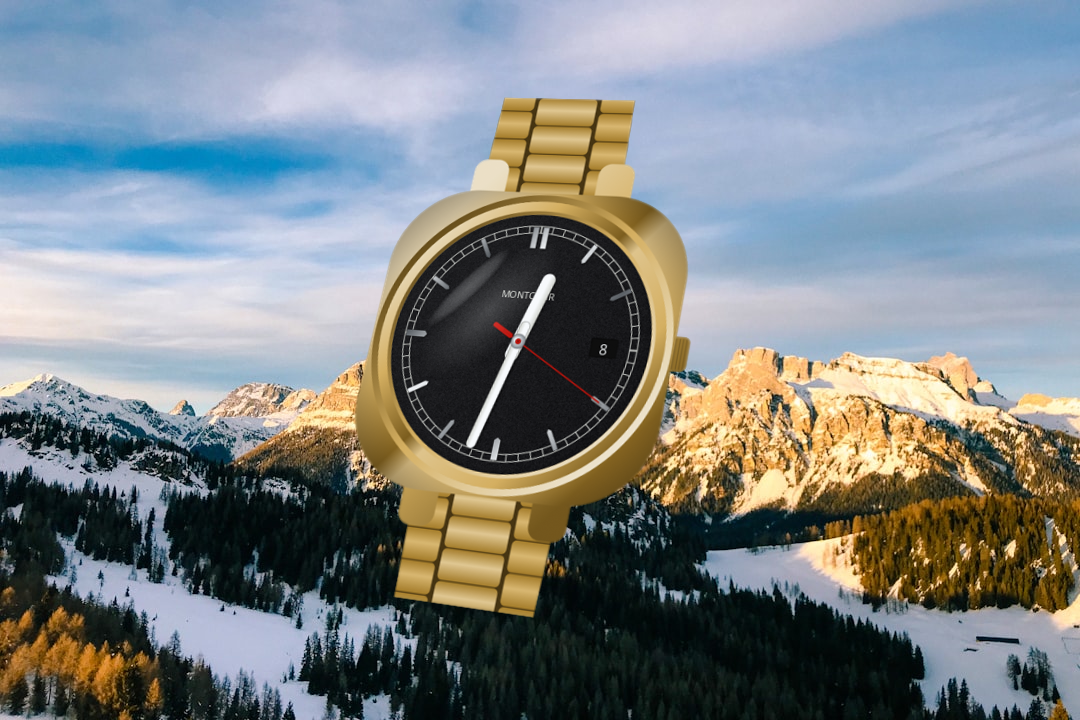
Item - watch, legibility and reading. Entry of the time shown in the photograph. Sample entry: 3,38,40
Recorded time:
12,32,20
